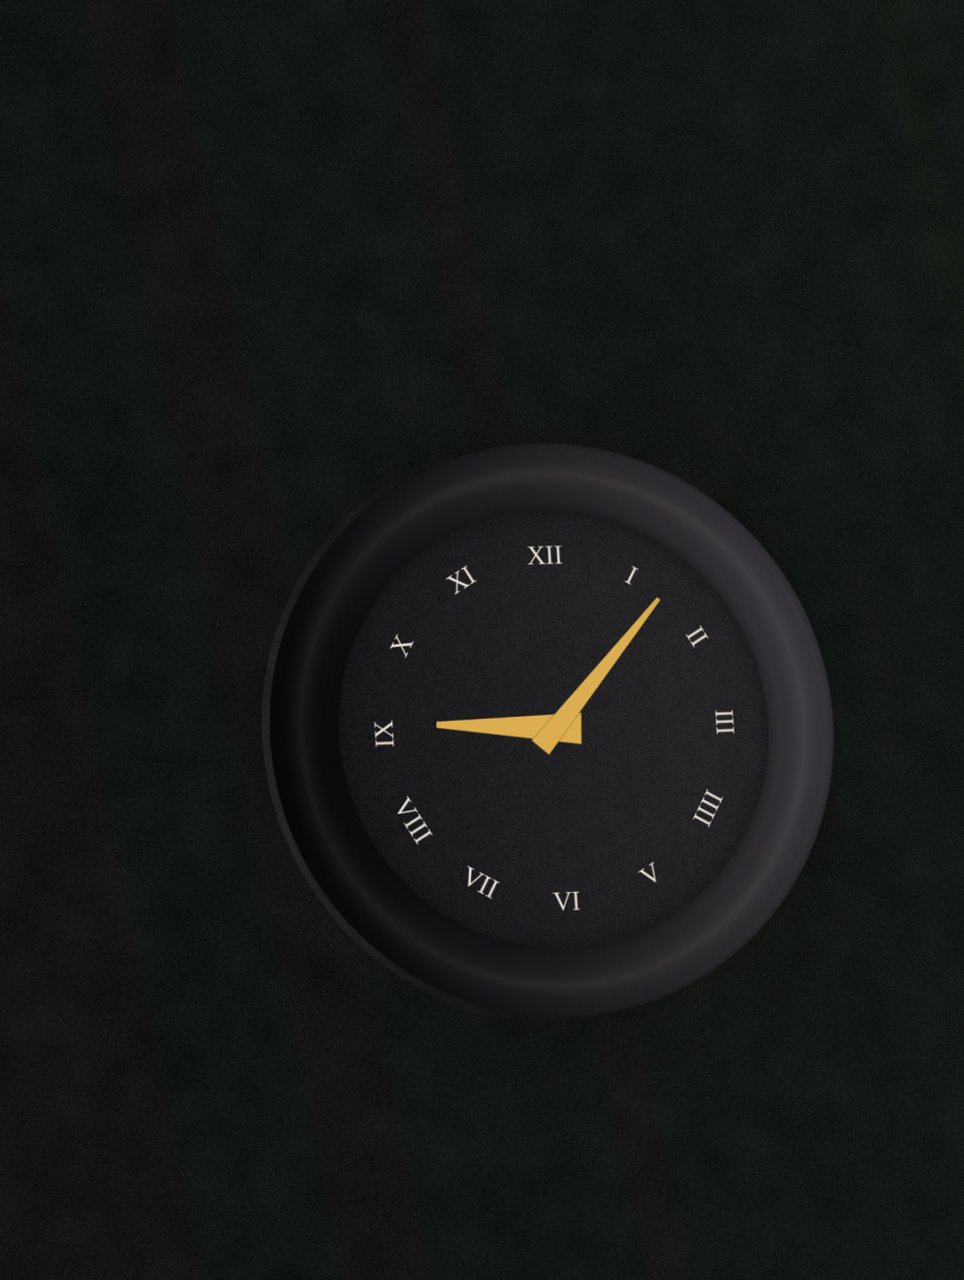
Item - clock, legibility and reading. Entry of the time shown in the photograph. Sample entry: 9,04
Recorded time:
9,07
